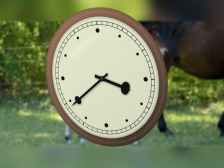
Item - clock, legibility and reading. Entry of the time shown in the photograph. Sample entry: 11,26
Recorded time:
3,39
